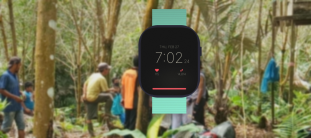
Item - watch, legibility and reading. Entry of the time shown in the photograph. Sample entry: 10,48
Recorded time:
7,02
